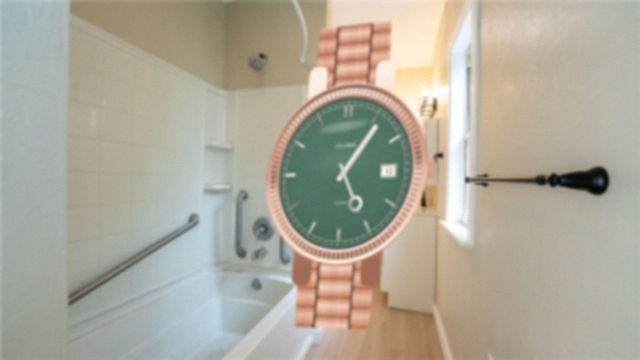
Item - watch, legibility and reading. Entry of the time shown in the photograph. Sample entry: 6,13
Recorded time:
5,06
